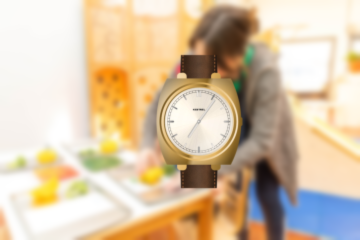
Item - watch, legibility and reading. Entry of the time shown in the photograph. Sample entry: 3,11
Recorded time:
7,06
